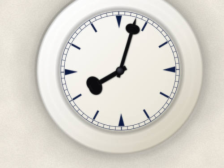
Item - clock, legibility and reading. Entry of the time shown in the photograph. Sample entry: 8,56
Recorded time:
8,03
